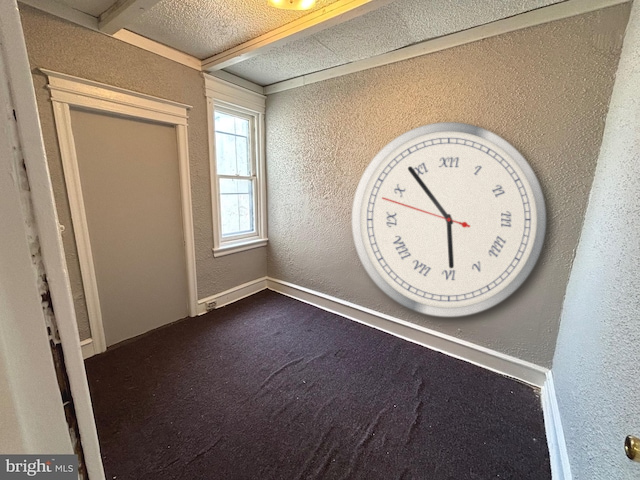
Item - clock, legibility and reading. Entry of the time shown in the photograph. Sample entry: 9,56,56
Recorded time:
5,53,48
